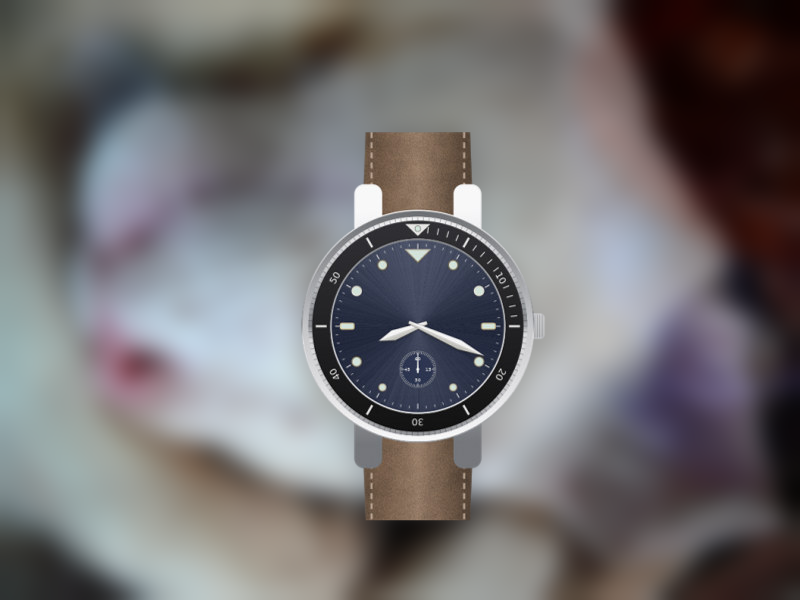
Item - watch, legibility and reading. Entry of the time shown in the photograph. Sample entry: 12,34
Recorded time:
8,19
